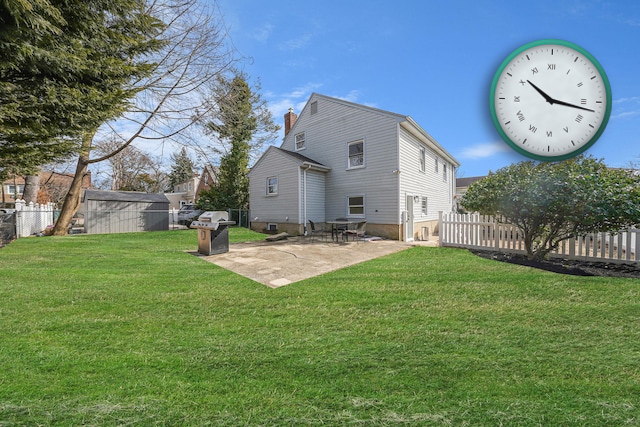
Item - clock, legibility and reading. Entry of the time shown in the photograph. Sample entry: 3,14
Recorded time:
10,17
